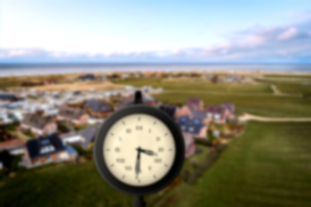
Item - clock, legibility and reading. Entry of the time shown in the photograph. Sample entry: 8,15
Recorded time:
3,31
